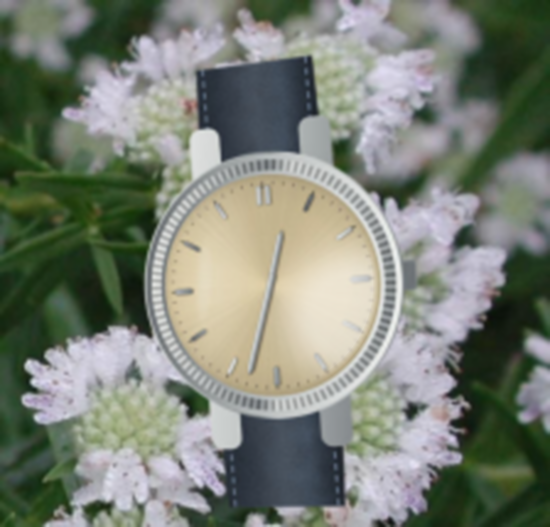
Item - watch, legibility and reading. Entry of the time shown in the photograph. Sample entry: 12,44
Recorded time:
12,33
